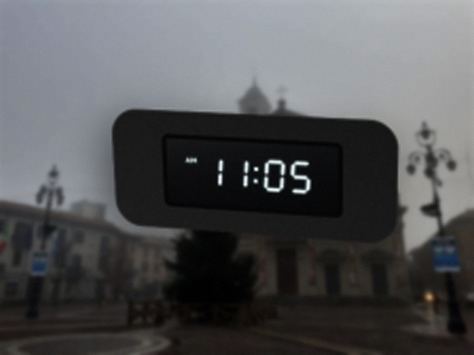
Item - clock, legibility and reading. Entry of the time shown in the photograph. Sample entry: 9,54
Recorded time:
11,05
